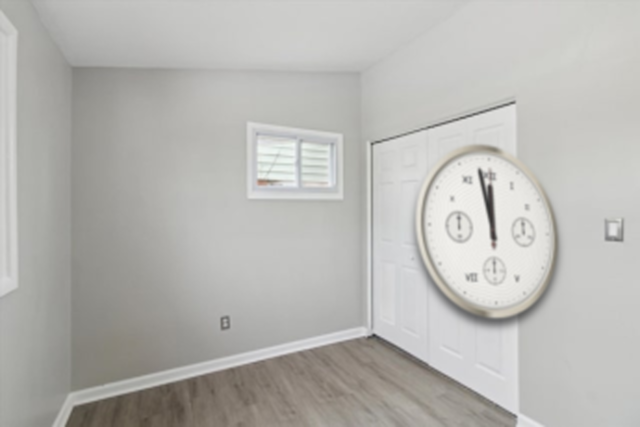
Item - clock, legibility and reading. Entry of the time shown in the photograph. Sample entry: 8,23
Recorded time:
11,58
